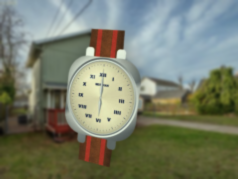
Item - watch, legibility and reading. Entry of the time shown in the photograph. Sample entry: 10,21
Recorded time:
6,00
